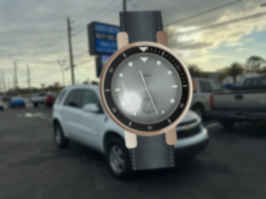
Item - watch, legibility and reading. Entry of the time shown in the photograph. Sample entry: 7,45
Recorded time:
11,27
